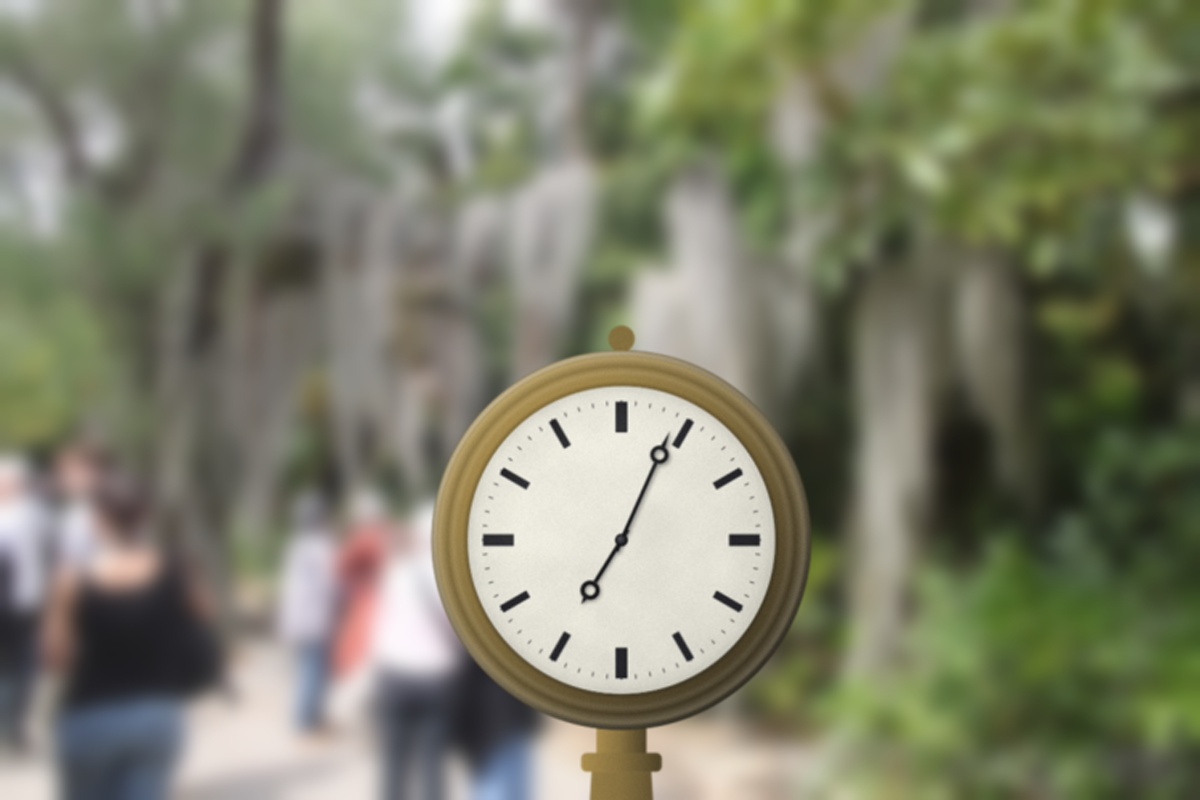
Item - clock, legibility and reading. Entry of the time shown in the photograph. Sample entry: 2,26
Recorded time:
7,04
